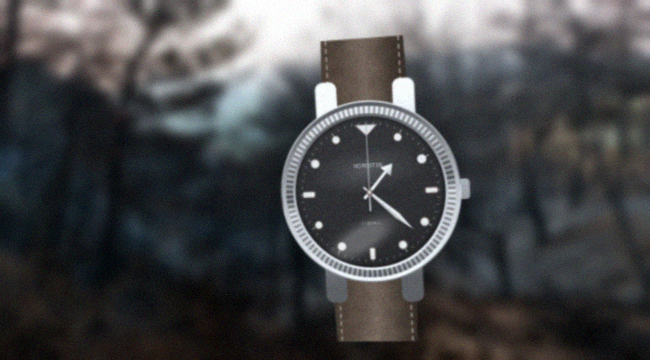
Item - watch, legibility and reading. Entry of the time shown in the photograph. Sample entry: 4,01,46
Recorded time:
1,22,00
